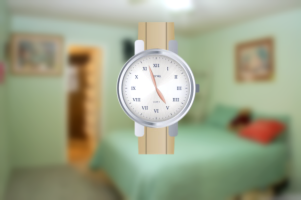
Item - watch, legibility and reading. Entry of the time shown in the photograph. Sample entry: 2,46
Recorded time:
4,57
